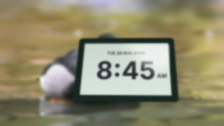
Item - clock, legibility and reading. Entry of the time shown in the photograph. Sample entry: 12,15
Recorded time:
8,45
